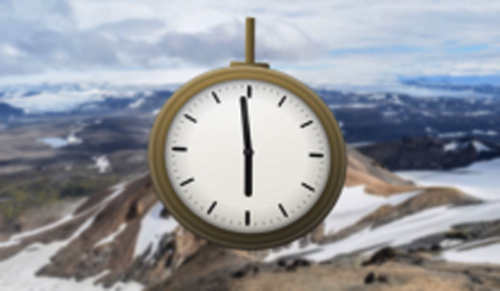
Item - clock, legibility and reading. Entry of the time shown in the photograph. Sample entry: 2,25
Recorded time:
5,59
